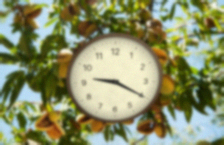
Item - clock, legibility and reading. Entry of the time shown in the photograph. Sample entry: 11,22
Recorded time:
9,20
